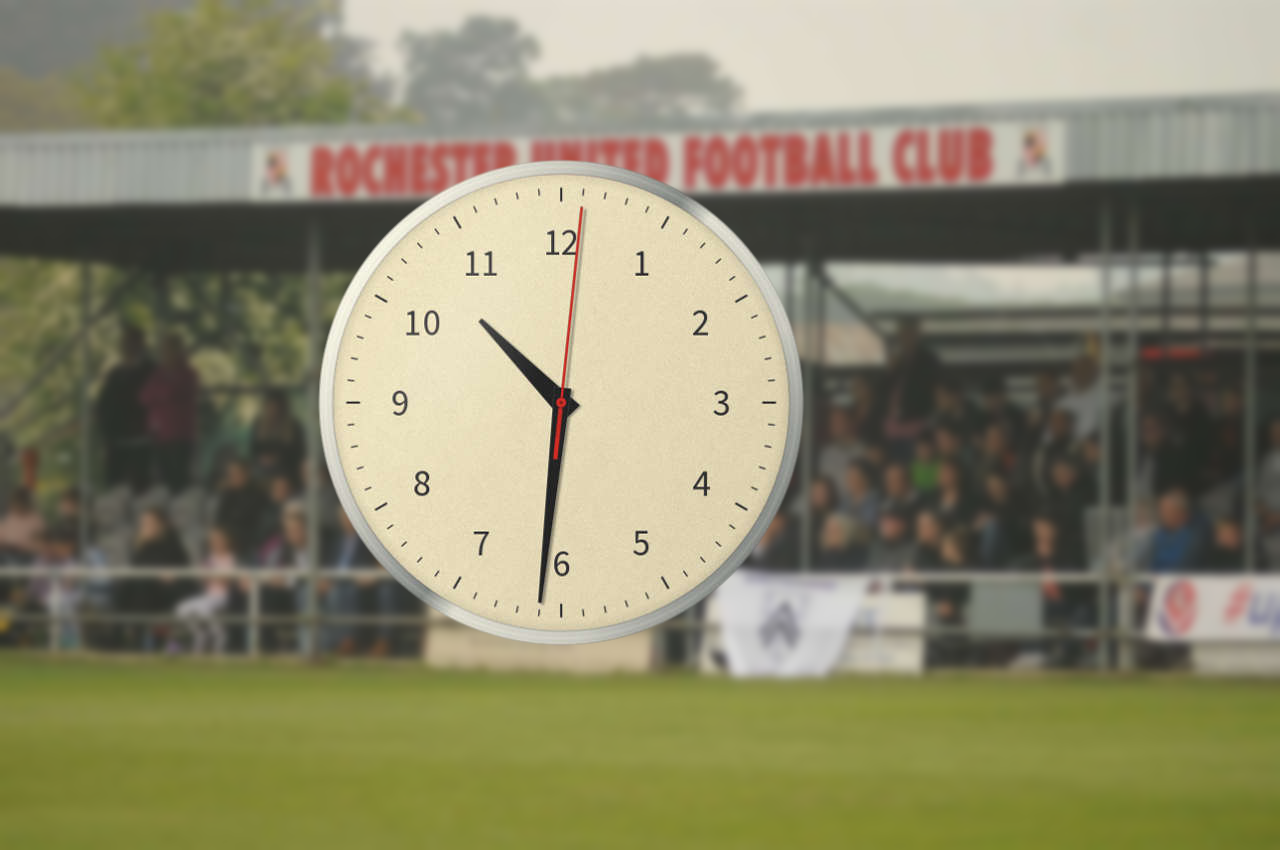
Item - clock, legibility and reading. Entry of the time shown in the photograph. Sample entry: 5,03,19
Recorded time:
10,31,01
